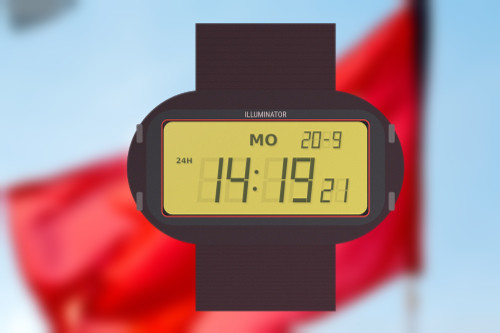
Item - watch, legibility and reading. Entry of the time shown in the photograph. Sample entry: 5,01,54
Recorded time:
14,19,21
